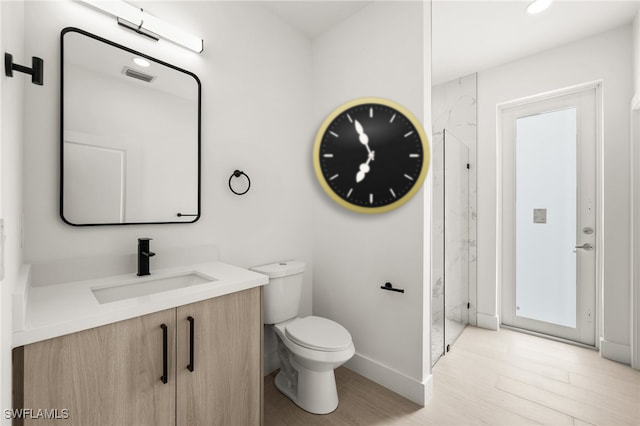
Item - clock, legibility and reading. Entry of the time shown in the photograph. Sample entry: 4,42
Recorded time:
6,56
